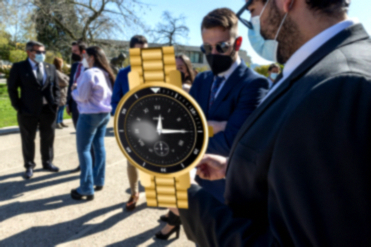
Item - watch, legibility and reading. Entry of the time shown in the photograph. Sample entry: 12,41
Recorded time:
12,15
